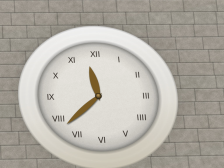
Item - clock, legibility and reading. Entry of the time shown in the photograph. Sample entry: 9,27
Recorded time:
11,38
